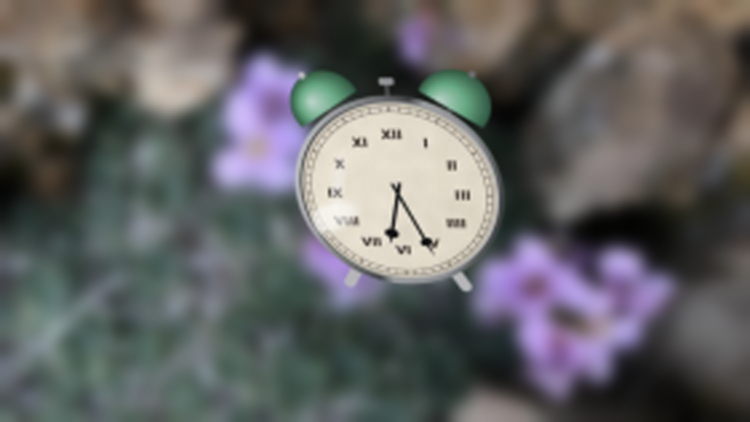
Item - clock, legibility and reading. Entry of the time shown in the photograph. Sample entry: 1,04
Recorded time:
6,26
